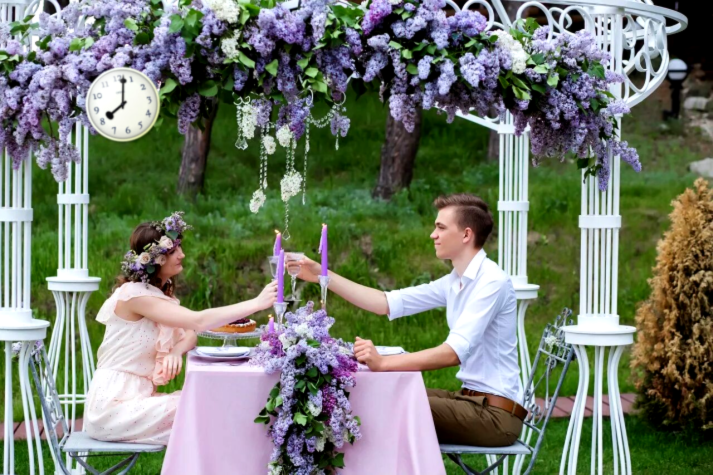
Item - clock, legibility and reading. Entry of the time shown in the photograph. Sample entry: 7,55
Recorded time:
8,02
